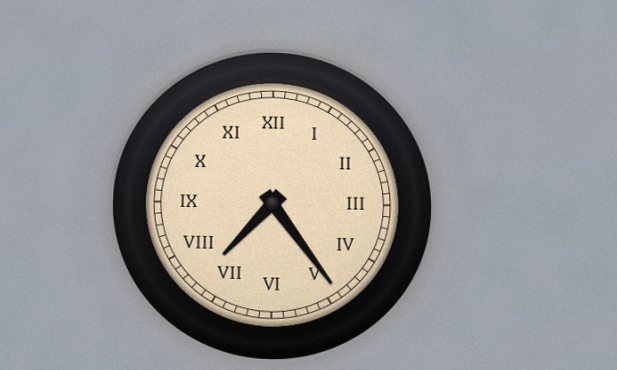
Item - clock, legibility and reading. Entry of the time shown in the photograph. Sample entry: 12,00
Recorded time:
7,24
